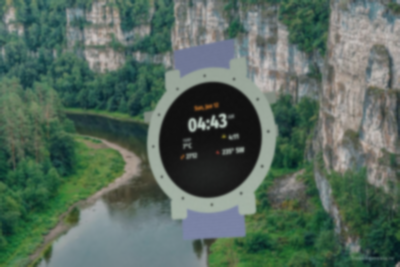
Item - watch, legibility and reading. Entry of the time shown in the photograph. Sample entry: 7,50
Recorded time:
4,43
